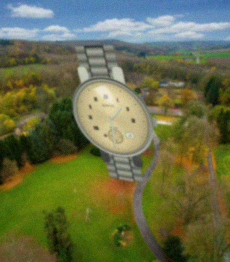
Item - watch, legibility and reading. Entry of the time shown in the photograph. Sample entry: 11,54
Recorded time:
1,31
